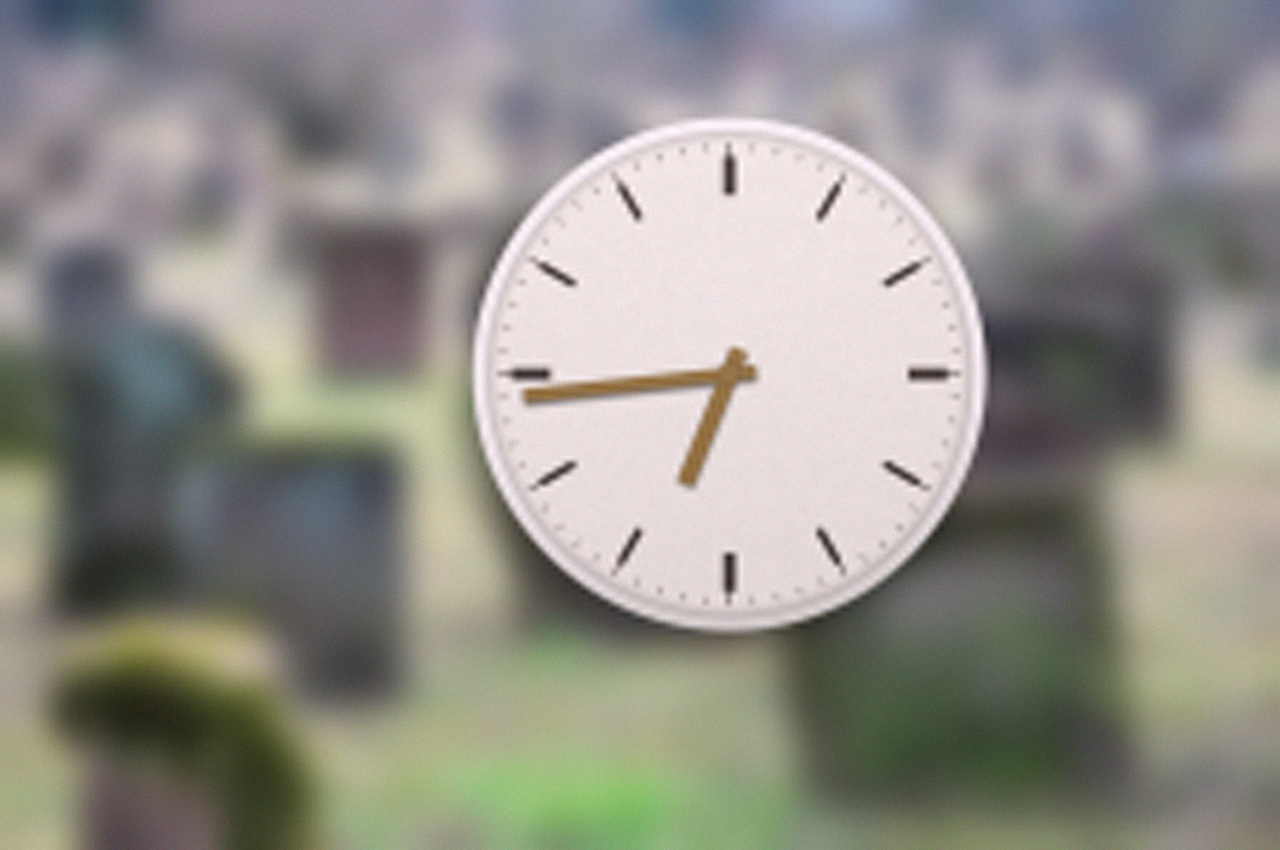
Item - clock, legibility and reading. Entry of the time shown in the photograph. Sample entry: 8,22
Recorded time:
6,44
